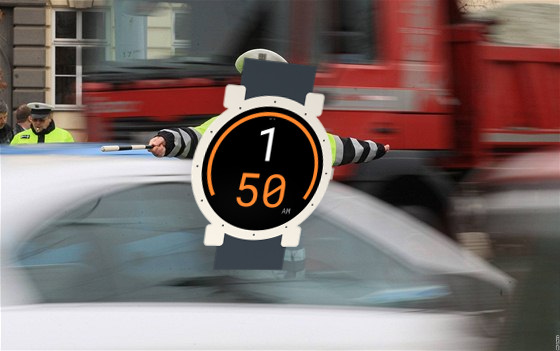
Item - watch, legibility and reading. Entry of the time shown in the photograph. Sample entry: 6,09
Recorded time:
1,50
